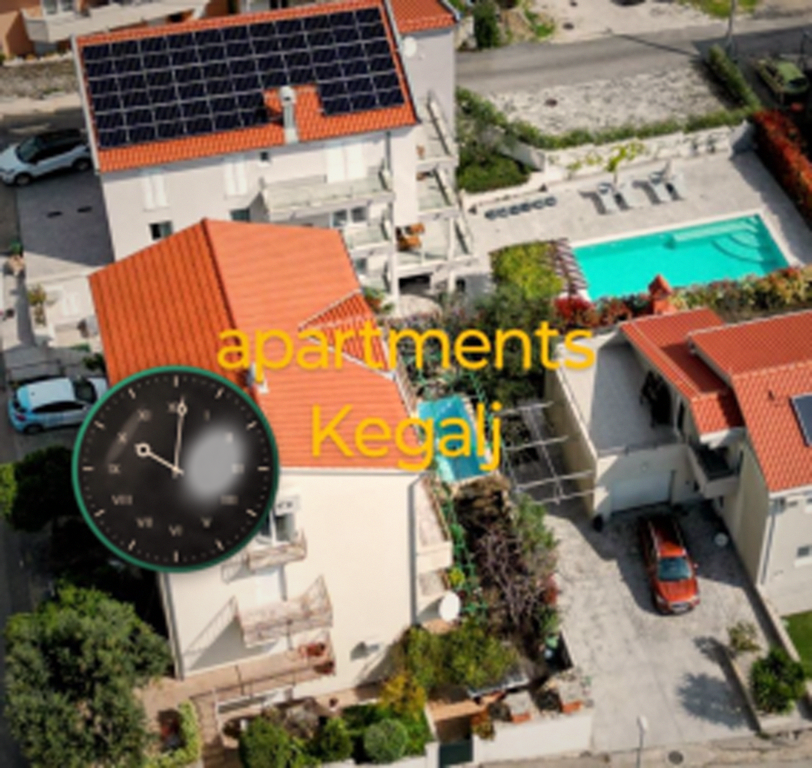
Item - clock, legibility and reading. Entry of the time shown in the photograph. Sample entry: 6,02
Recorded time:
10,01
